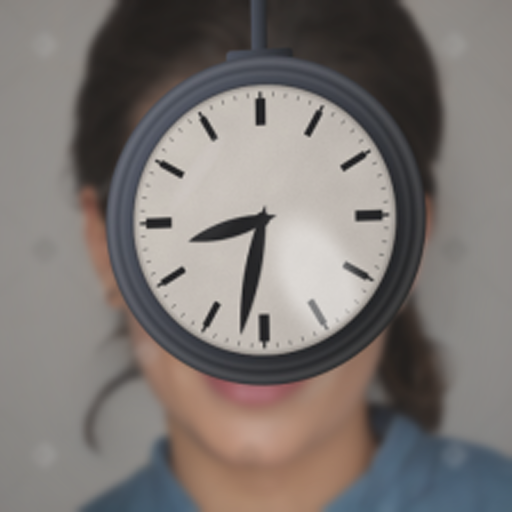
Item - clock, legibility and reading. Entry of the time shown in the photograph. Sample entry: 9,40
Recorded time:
8,32
